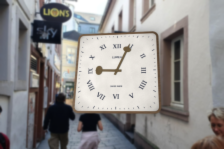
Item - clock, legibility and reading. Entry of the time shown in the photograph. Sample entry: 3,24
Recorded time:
9,04
